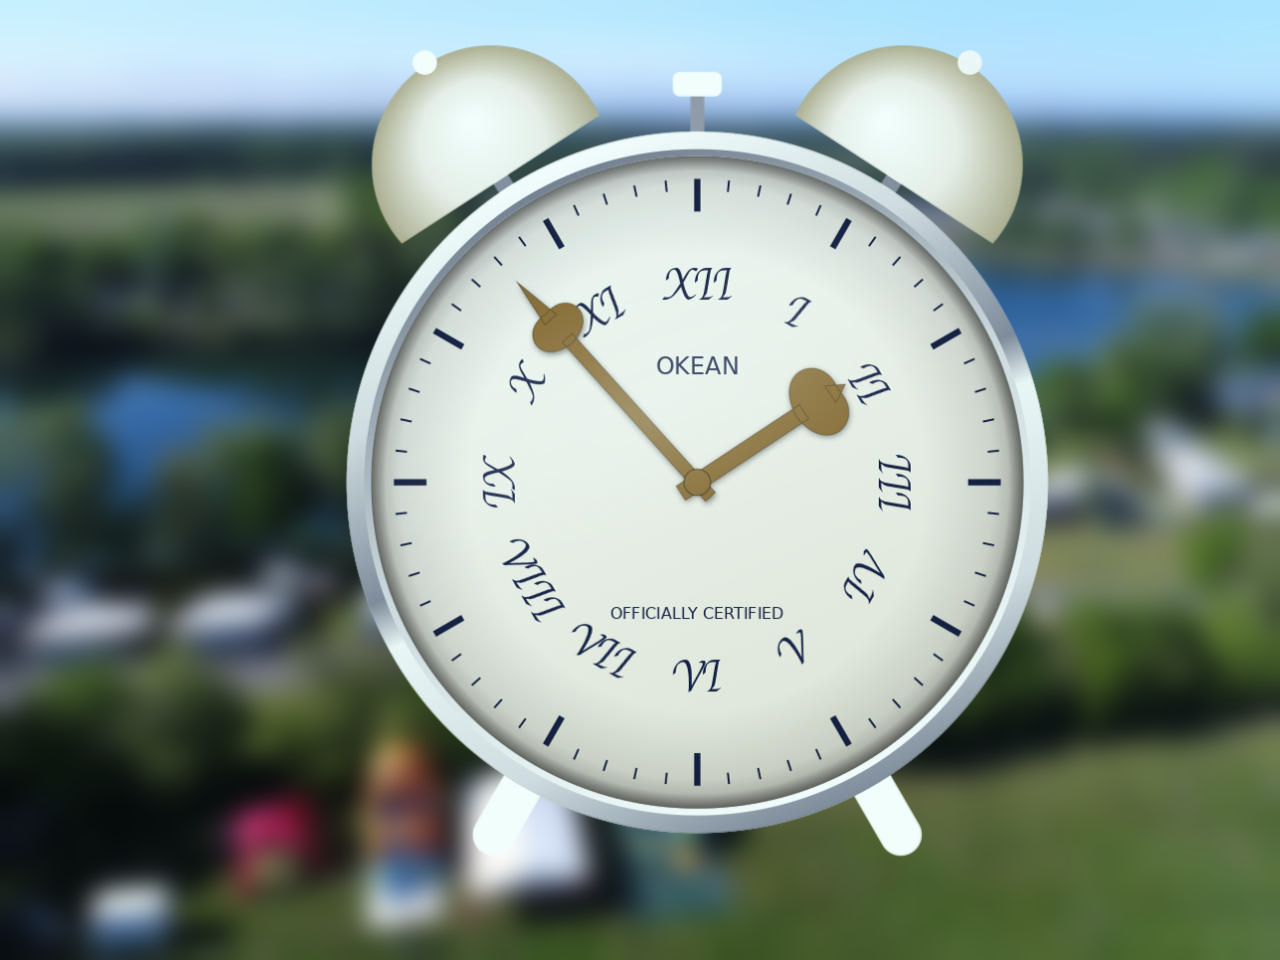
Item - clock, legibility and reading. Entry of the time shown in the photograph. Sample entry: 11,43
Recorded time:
1,53
